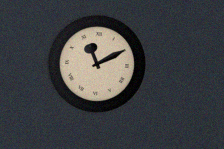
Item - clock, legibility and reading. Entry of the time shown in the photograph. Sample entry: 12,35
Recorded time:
11,10
